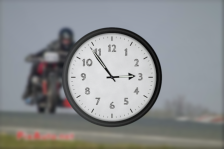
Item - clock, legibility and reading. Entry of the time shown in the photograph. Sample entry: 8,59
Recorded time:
2,54
